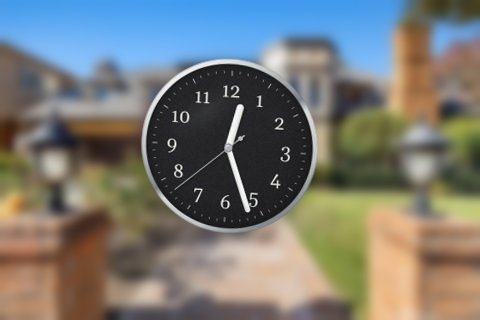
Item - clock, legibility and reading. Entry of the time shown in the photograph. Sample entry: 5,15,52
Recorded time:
12,26,38
